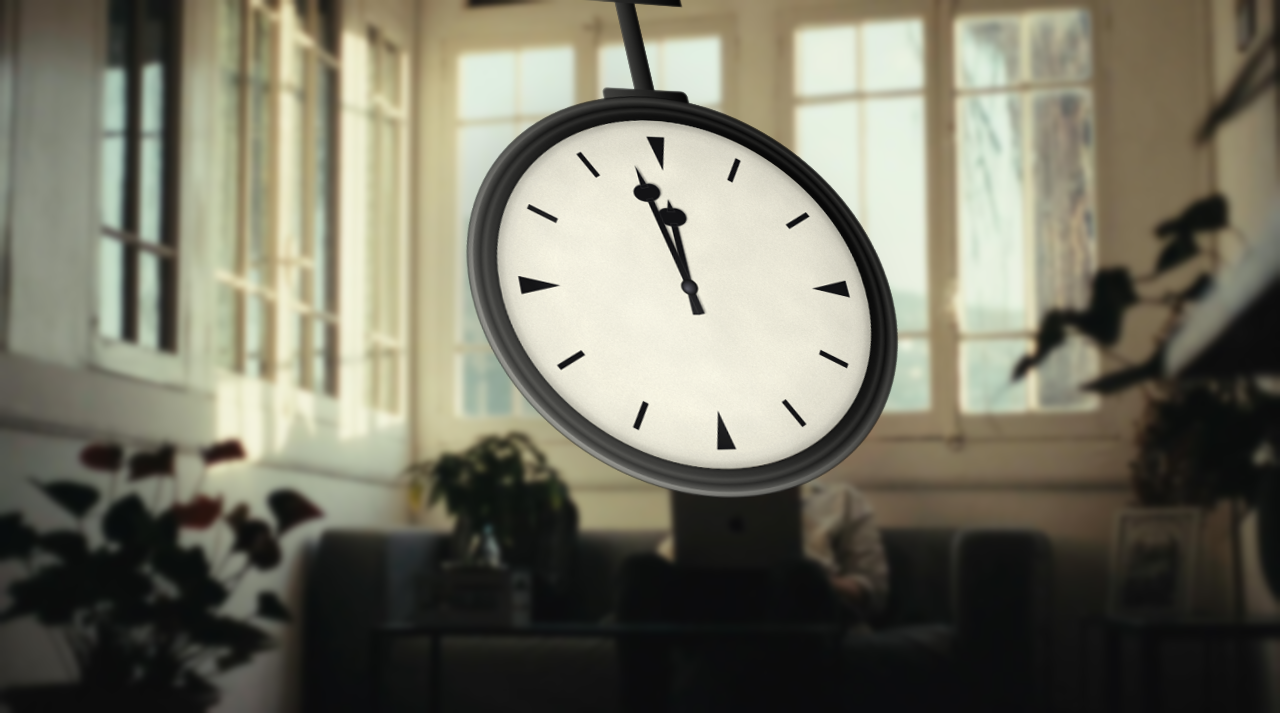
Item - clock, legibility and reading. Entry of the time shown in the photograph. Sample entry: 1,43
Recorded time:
11,58
